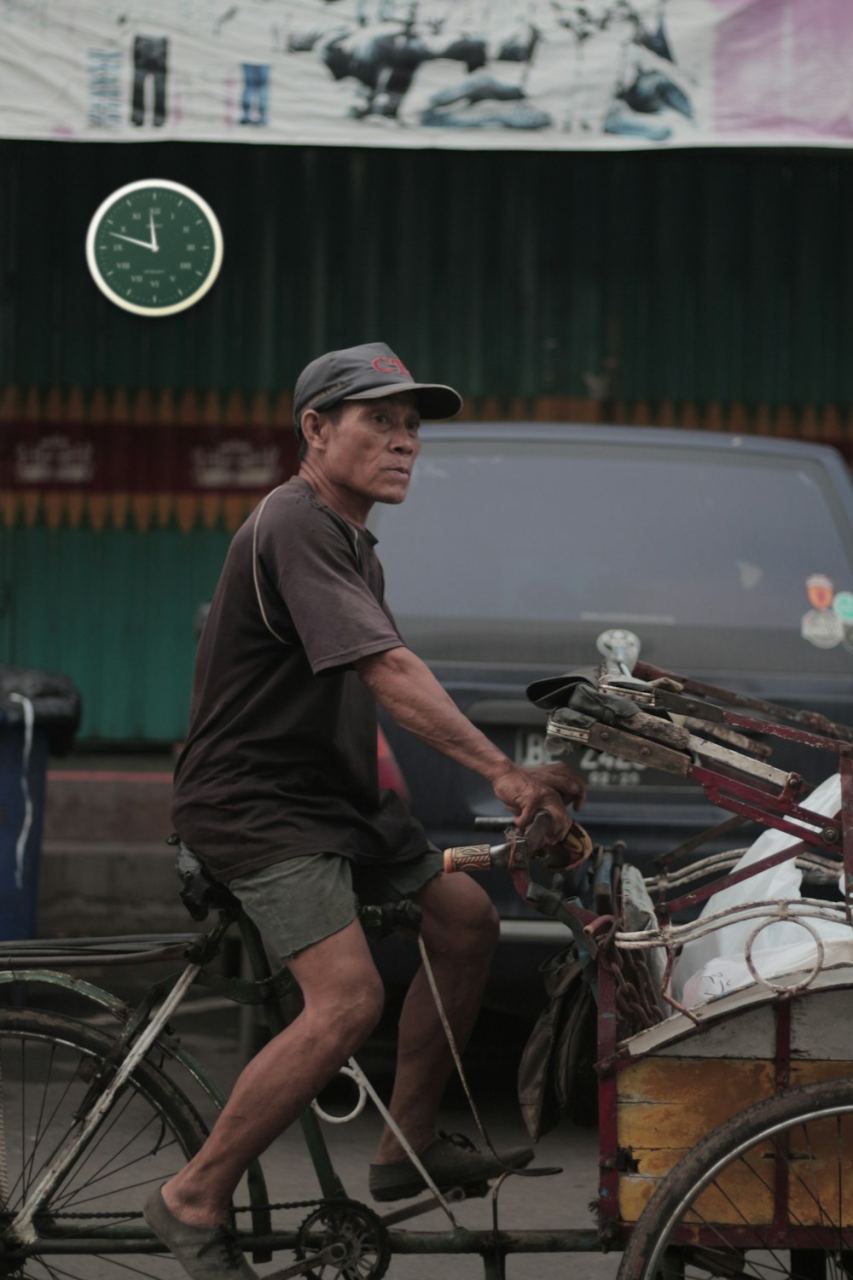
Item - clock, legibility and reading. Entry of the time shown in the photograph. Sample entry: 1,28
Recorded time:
11,48
